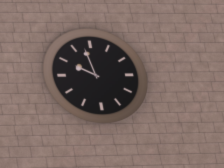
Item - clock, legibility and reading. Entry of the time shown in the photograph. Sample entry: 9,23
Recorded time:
9,58
